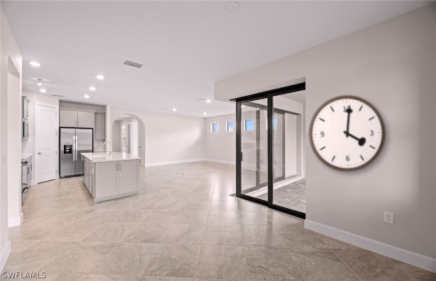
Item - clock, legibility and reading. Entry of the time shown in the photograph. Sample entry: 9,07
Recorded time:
4,01
